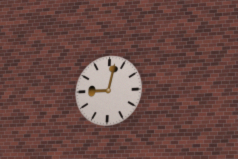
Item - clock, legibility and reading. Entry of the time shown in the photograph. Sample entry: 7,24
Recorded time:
9,02
